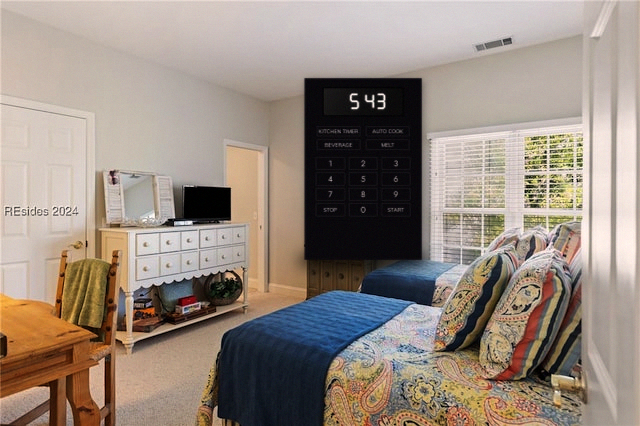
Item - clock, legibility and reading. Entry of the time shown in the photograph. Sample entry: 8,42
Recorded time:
5,43
